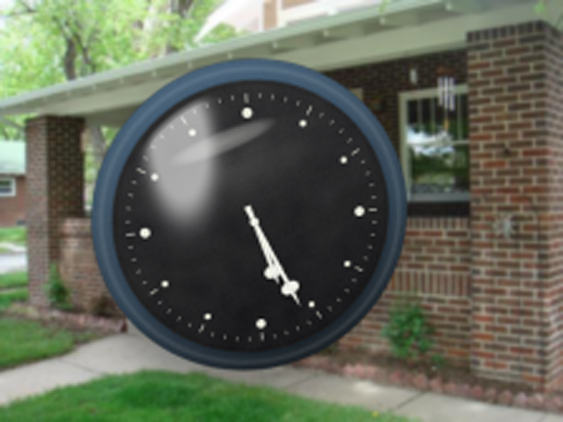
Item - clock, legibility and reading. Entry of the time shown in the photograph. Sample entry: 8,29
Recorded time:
5,26
